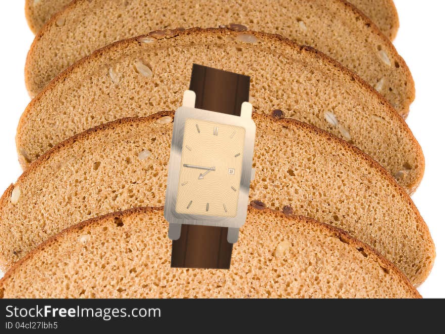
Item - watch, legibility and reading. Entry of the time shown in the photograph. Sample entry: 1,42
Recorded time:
7,45
